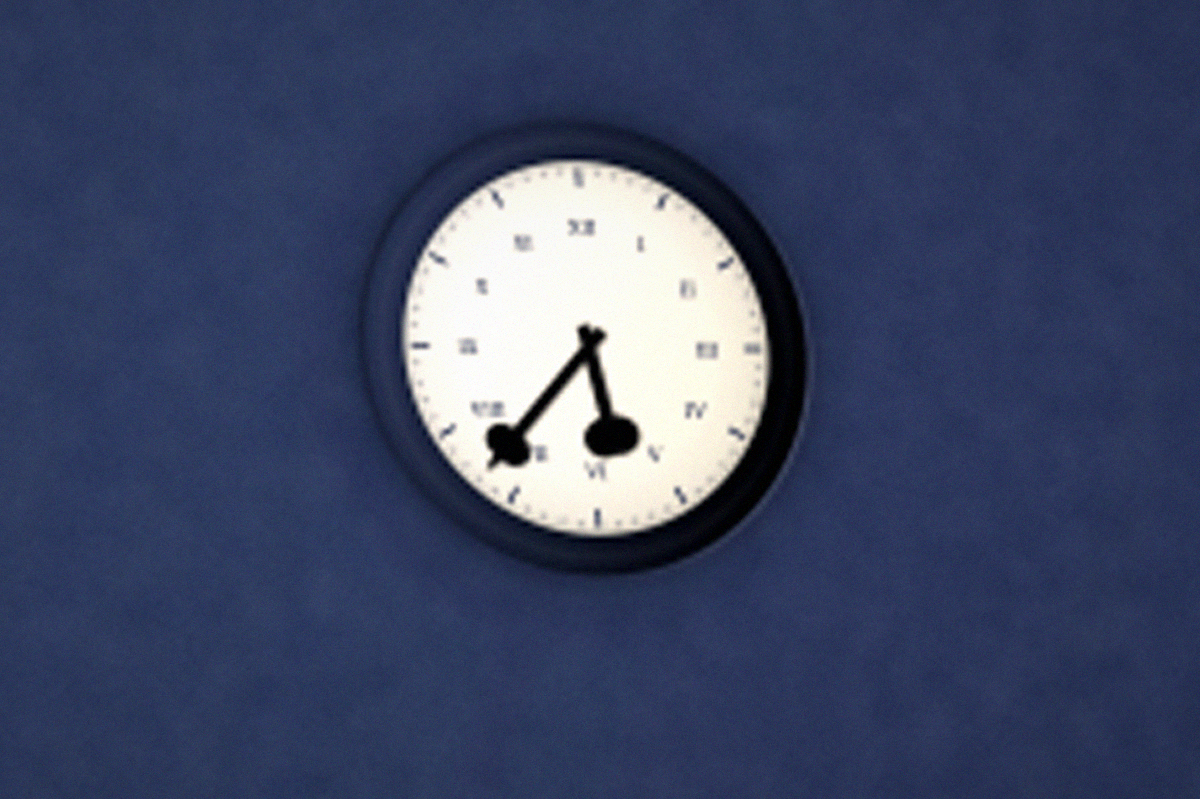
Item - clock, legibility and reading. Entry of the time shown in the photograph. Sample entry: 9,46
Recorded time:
5,37
